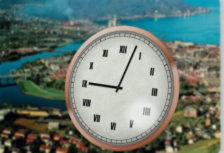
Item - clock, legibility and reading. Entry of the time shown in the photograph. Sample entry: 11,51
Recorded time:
9,03
